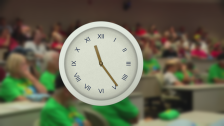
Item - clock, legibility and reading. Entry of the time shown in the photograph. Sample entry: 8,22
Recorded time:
11,24
